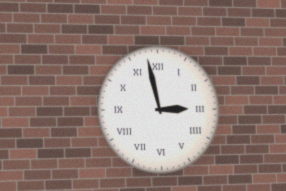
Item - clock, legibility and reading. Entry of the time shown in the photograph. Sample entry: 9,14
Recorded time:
2,58
